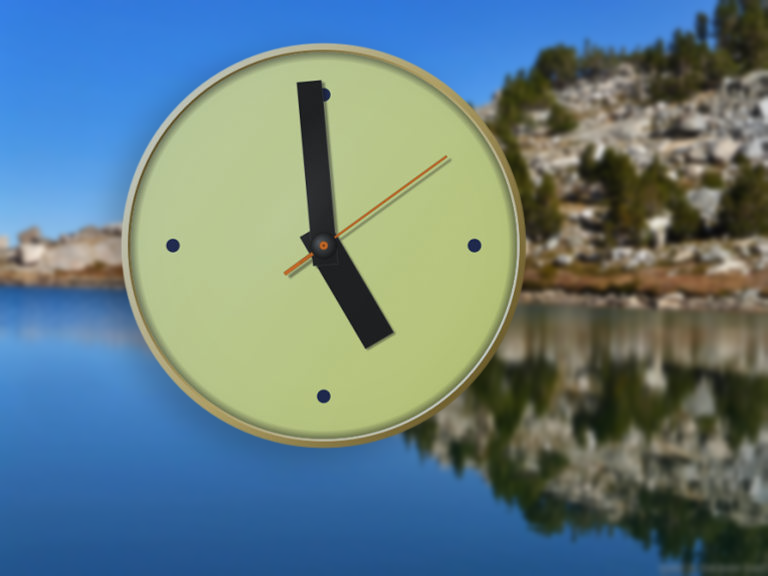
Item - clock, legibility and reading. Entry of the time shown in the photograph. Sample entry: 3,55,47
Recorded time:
4,59,09
